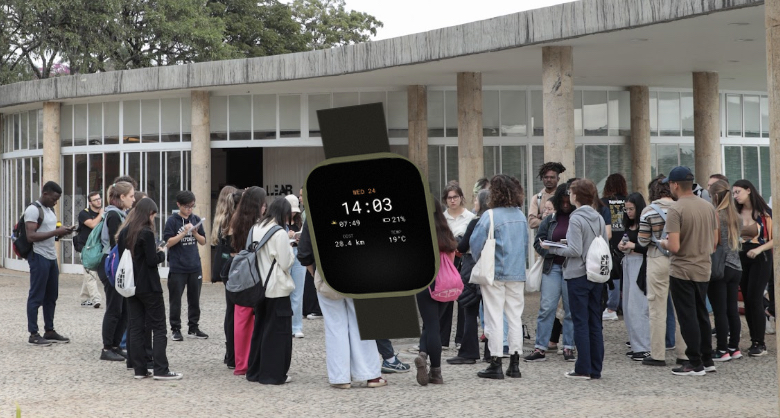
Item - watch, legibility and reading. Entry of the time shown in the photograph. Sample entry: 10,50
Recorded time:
14,03
